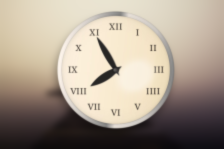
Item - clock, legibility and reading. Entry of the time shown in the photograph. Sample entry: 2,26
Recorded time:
7,55
